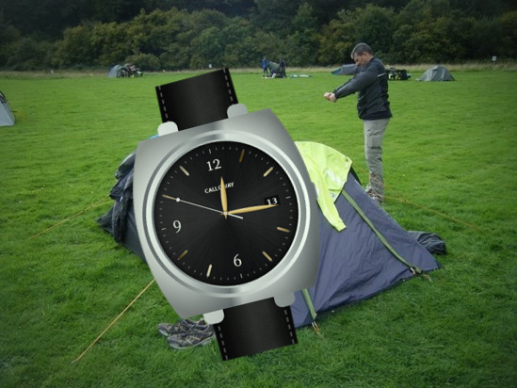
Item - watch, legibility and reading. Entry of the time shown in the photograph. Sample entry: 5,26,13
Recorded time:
12,15,50
